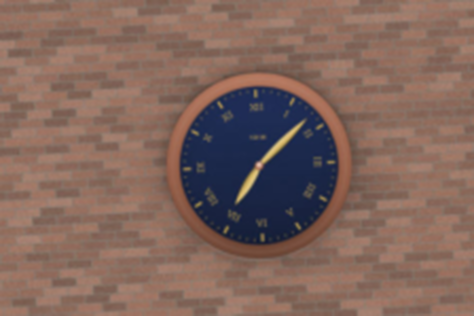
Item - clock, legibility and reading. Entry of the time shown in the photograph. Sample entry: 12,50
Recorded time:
7,08
